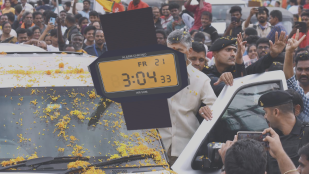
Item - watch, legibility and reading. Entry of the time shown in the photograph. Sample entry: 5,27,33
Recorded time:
3,04,33
